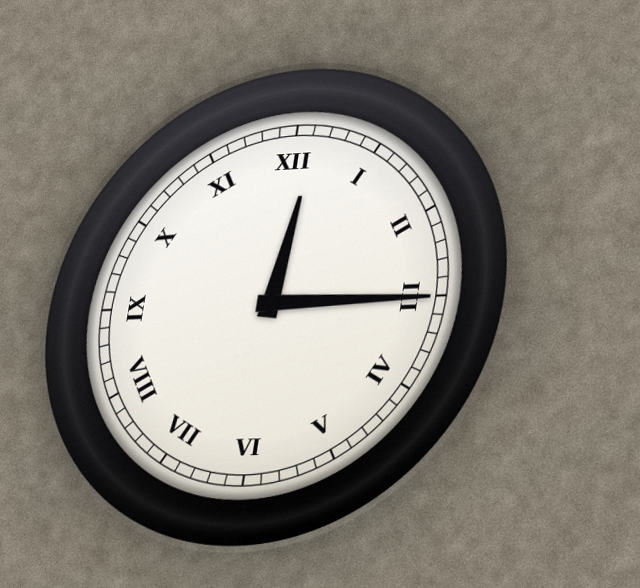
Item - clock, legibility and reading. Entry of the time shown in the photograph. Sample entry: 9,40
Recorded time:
12,15
